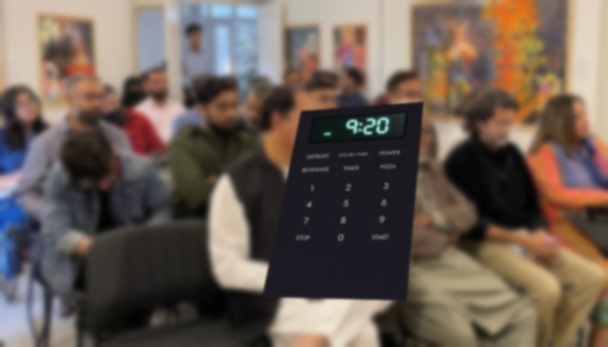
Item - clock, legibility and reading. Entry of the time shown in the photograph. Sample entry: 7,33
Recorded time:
9,20
